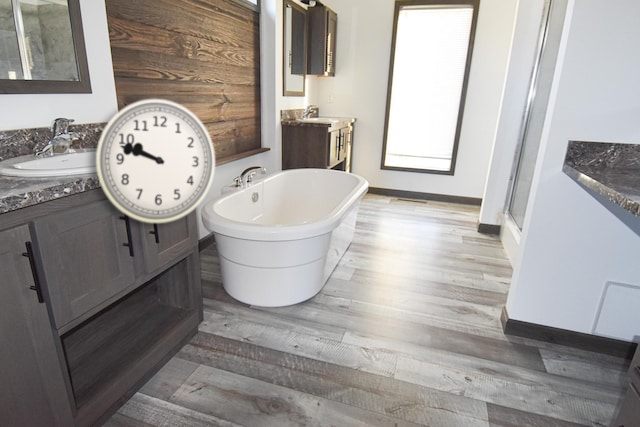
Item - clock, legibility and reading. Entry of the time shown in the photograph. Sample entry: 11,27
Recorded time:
9,48
